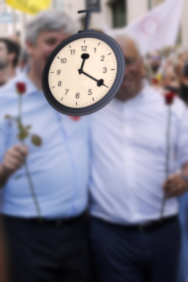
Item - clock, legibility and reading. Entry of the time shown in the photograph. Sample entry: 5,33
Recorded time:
12,20
